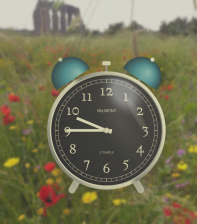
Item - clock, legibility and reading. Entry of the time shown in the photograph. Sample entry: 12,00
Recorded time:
9,45
